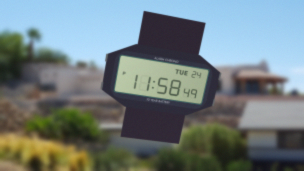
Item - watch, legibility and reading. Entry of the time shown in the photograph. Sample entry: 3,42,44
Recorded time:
11,58,49
